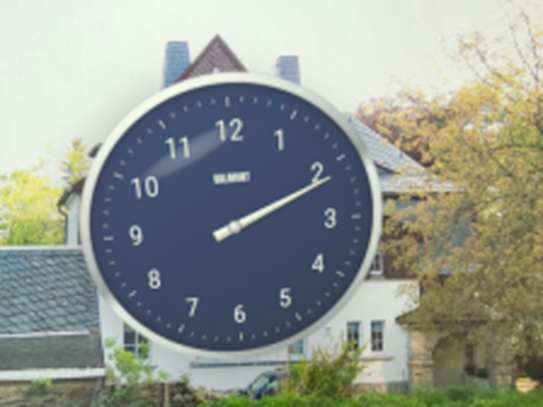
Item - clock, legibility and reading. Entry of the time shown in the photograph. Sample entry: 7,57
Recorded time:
2,11
